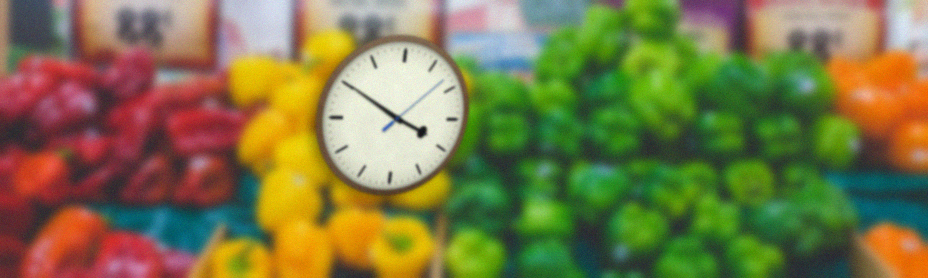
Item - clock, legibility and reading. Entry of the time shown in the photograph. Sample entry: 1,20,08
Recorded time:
3,50,08
